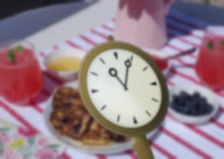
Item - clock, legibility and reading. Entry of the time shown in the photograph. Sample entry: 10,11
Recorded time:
11,04
